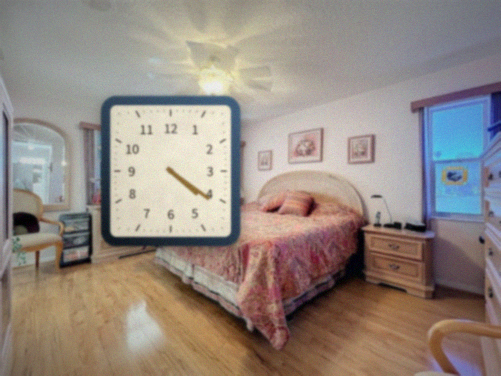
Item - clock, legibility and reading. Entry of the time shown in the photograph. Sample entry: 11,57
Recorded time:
4,21
